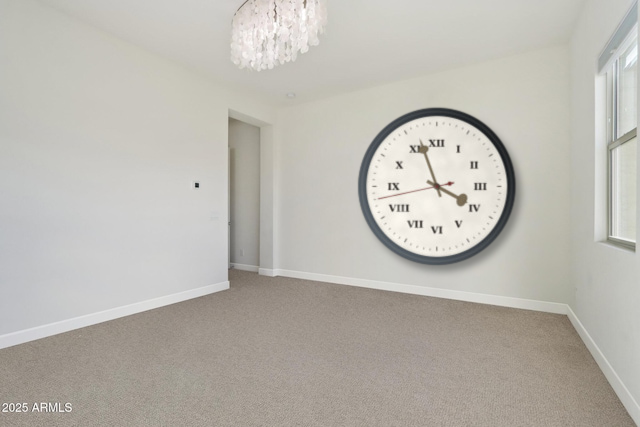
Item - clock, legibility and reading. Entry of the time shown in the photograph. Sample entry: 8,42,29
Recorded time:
3,56,43
